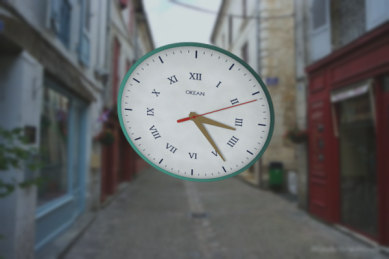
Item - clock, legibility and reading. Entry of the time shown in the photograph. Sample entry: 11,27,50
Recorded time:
3,24,11
